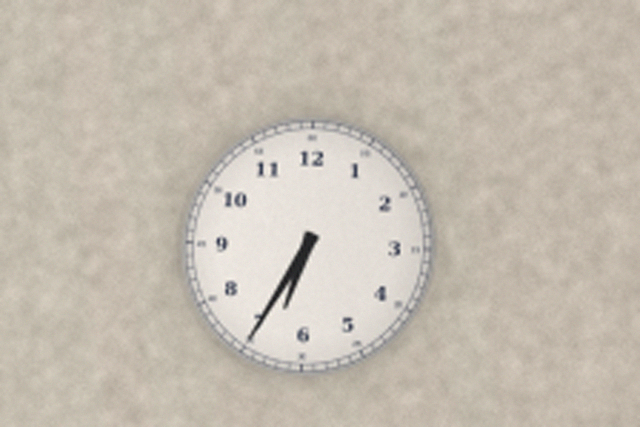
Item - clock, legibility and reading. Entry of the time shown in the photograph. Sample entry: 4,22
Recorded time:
6,35
